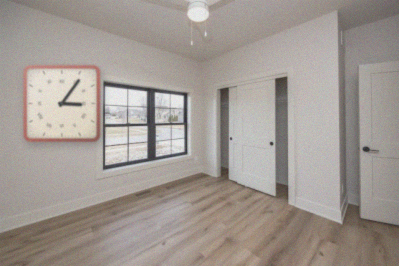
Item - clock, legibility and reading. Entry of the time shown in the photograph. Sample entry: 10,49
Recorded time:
3,06
